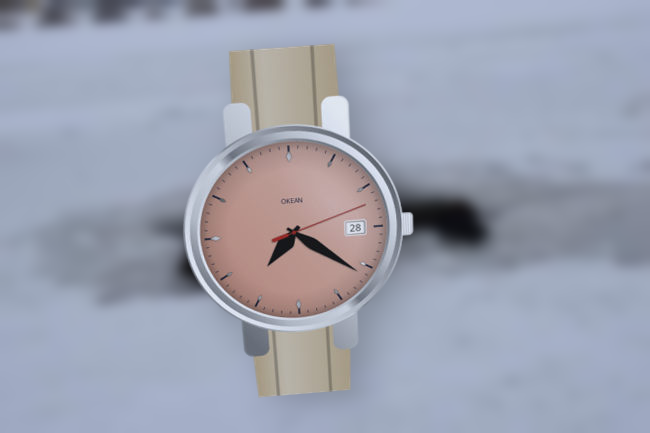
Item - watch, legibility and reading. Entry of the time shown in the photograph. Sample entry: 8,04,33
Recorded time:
7,21,12
